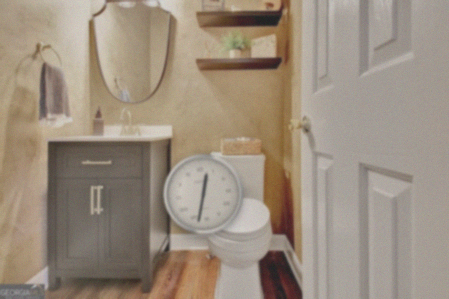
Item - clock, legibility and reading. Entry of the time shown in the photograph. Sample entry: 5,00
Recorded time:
12,33
